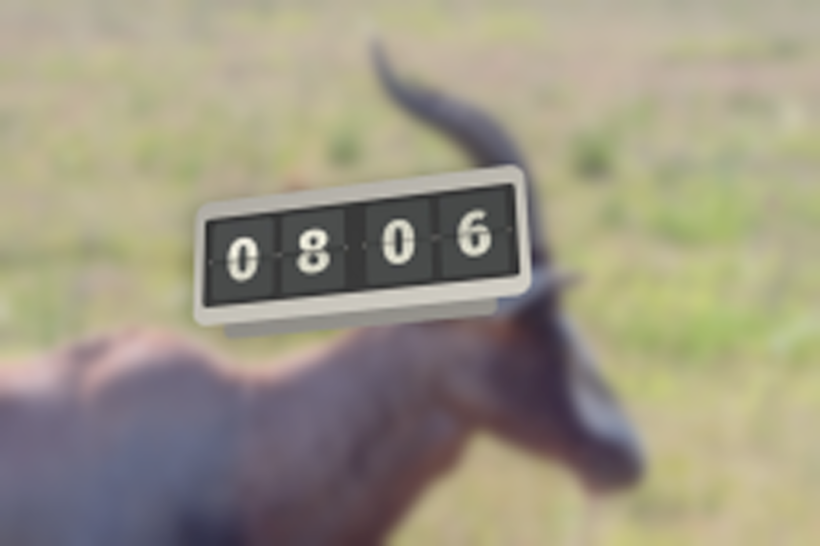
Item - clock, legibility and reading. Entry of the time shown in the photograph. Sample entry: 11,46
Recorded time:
8,06
